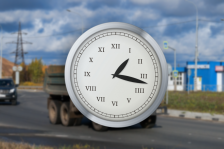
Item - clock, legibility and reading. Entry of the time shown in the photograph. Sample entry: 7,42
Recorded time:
1,17
